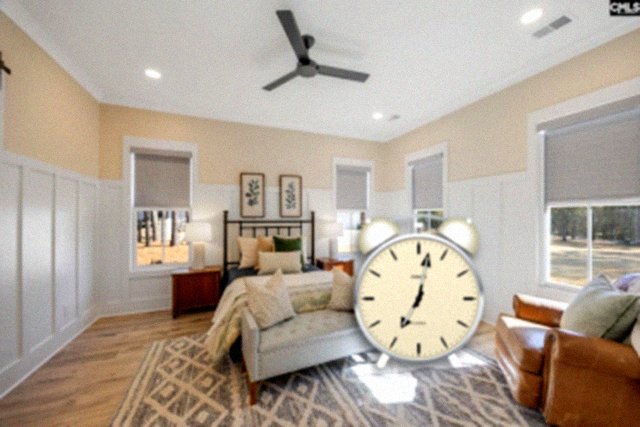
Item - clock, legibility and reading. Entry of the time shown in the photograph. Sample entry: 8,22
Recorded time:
7,02
